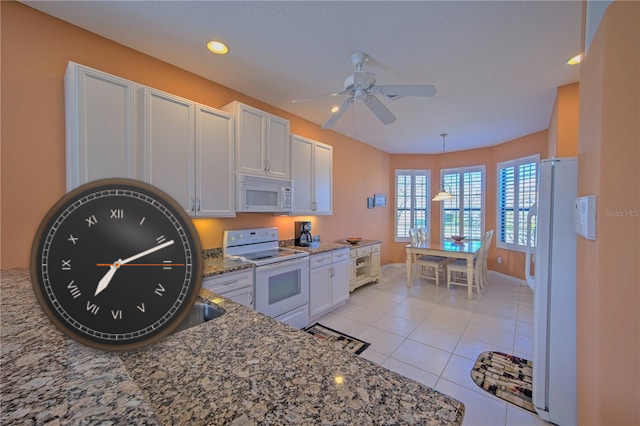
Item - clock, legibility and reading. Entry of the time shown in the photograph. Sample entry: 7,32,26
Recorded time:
7,11,15
